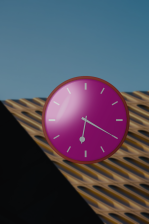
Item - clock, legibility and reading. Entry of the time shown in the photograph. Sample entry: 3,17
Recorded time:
6,20
